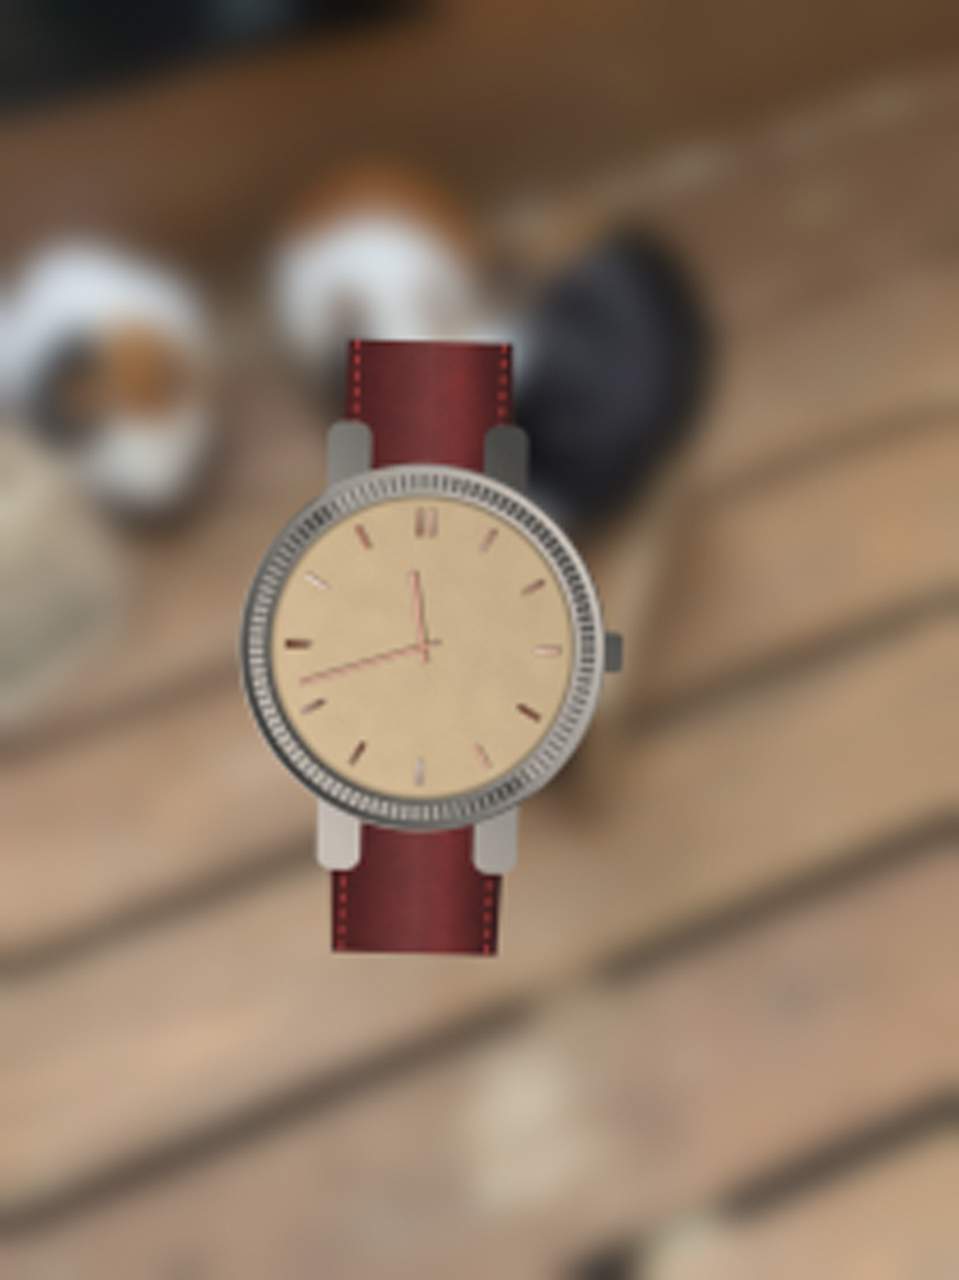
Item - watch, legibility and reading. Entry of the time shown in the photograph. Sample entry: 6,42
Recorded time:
11,42
